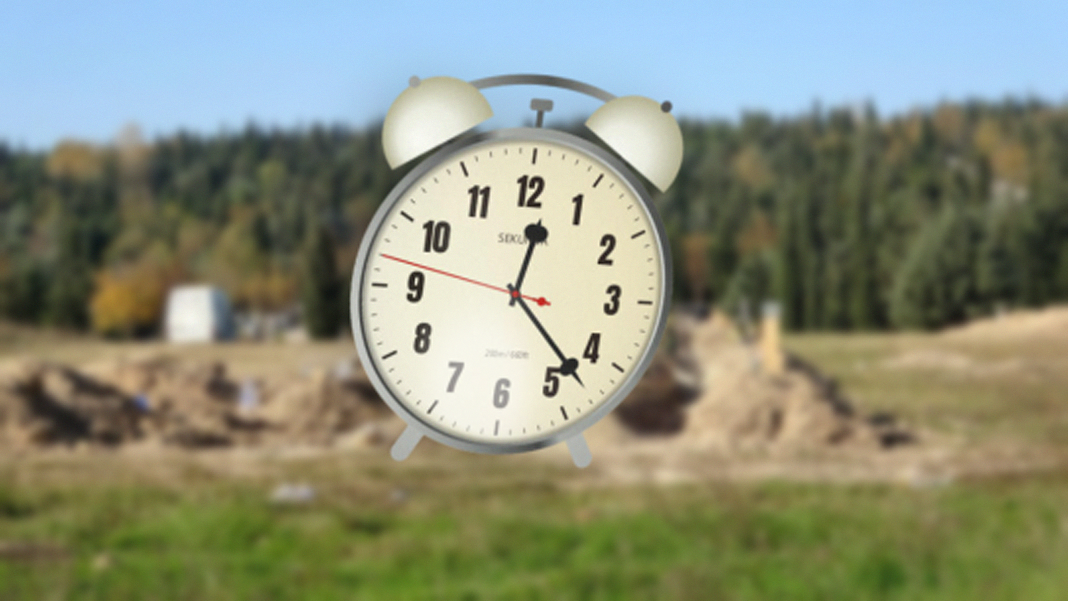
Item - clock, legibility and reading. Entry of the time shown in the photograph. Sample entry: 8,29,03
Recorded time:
12,22,47
